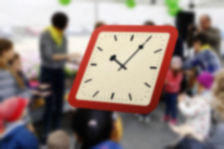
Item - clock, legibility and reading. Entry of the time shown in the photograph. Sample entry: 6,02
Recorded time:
10,05
